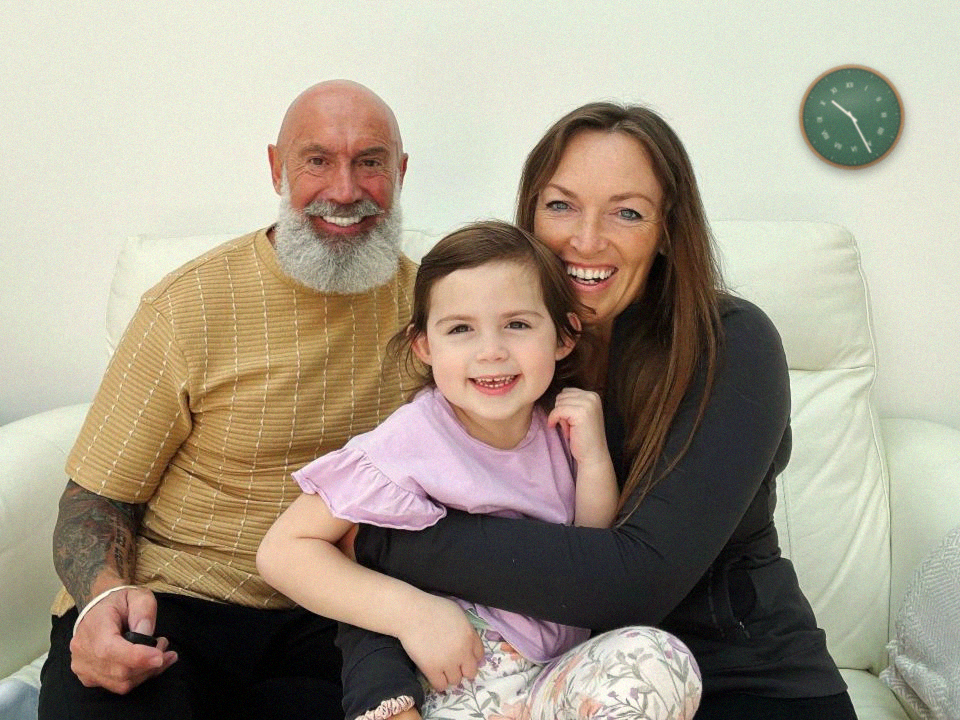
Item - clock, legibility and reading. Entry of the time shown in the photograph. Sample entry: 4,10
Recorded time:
10,26
